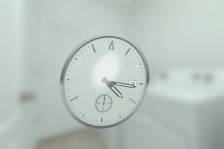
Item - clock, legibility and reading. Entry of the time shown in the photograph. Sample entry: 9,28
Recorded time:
4,16
